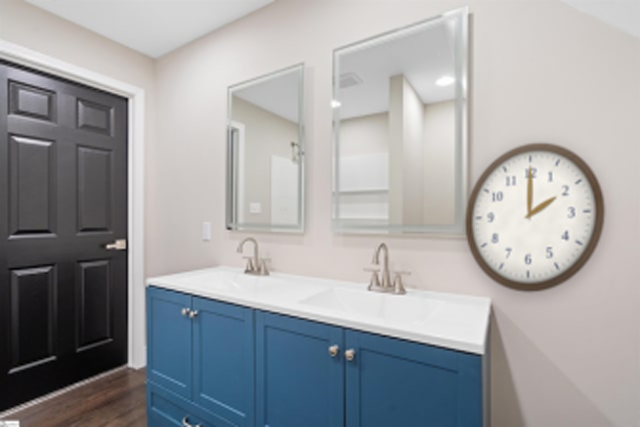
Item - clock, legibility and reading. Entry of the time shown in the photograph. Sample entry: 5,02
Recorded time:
2,00
